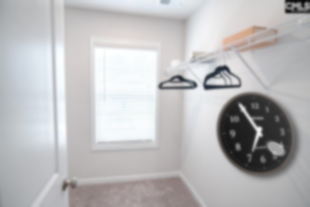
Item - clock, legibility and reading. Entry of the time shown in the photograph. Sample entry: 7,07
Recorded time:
6,55
